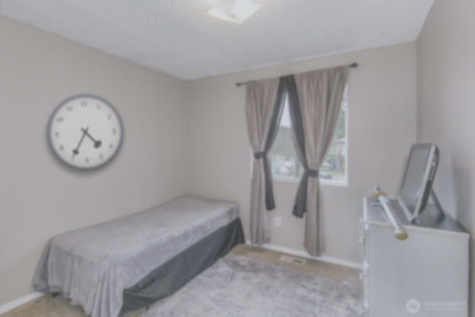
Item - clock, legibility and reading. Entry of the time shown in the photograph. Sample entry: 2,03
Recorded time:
4,35
